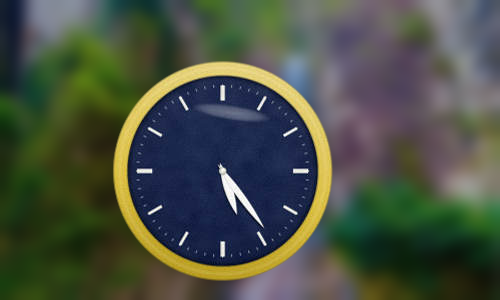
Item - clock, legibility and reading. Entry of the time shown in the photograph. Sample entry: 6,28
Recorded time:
5,24
